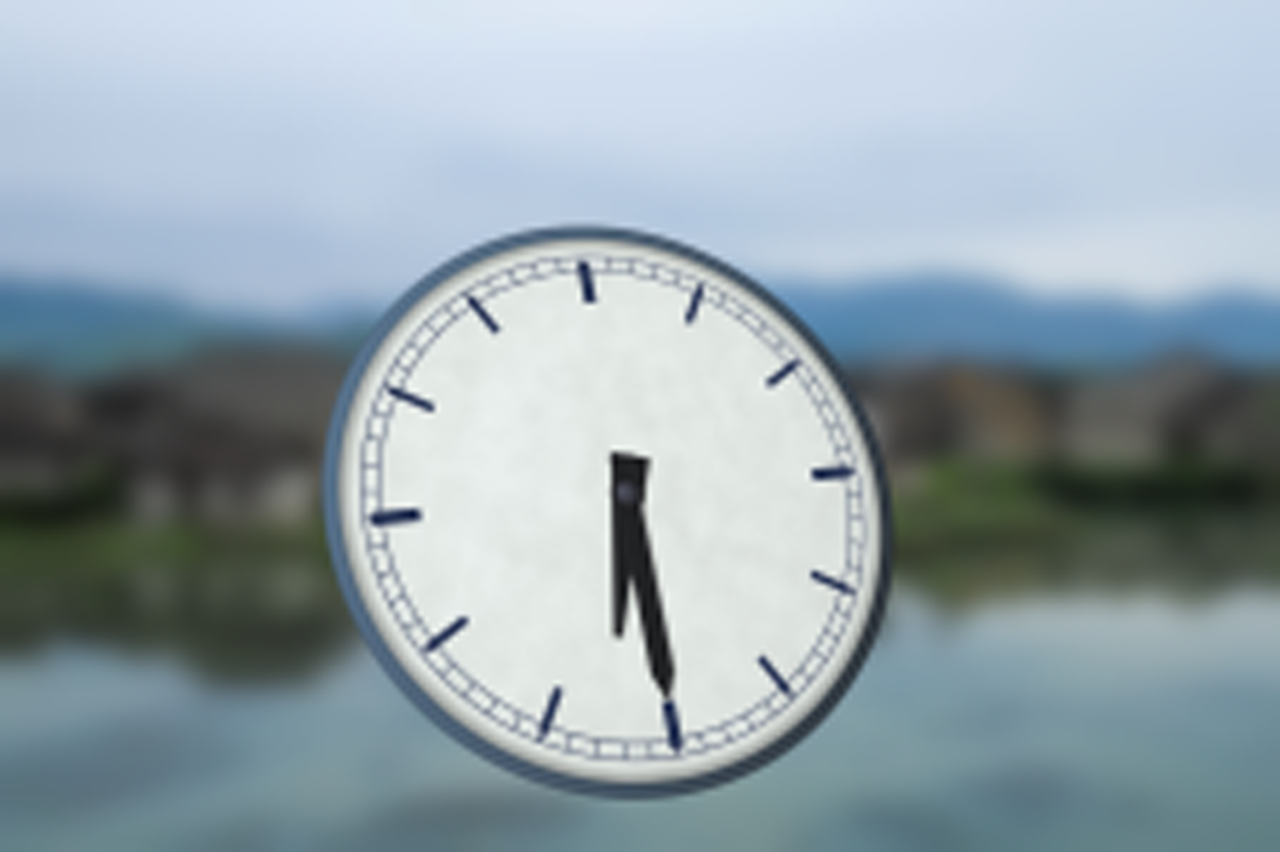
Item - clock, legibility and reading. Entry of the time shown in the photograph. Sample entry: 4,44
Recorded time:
6,30
